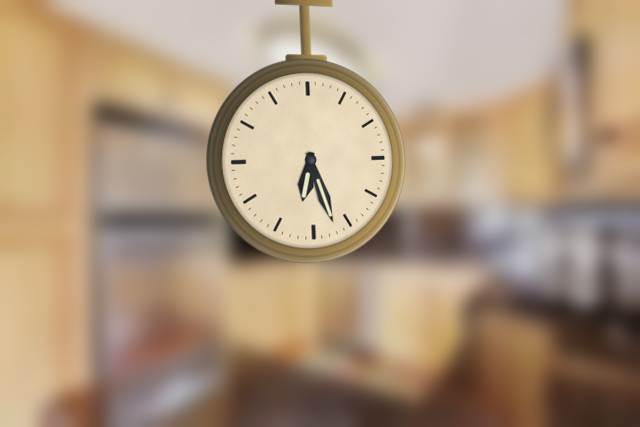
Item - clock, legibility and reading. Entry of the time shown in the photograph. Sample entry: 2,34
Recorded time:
6,27
